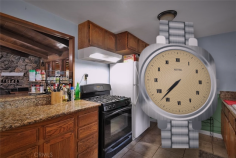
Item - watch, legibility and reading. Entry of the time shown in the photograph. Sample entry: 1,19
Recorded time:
7,37
